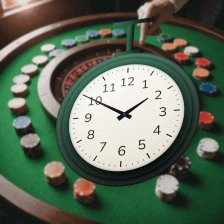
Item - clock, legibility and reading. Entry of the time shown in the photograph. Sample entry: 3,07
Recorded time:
1,50
